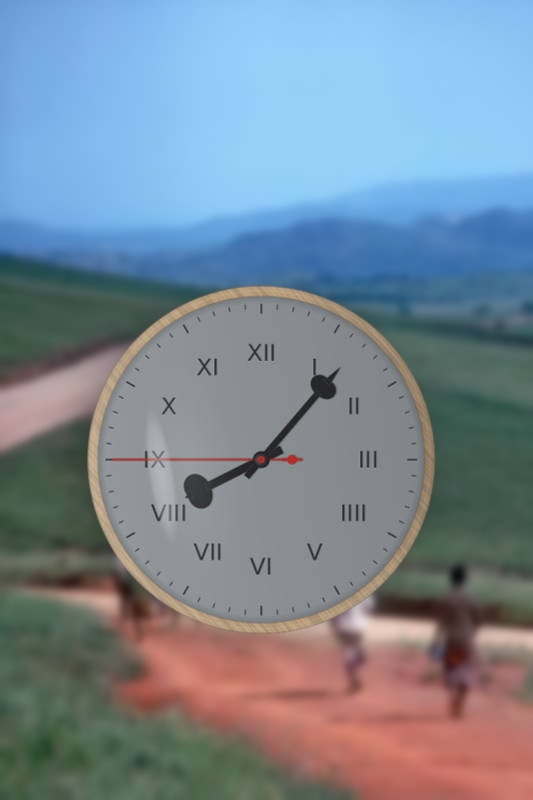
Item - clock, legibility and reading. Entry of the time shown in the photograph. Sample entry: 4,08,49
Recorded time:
8,06,45
